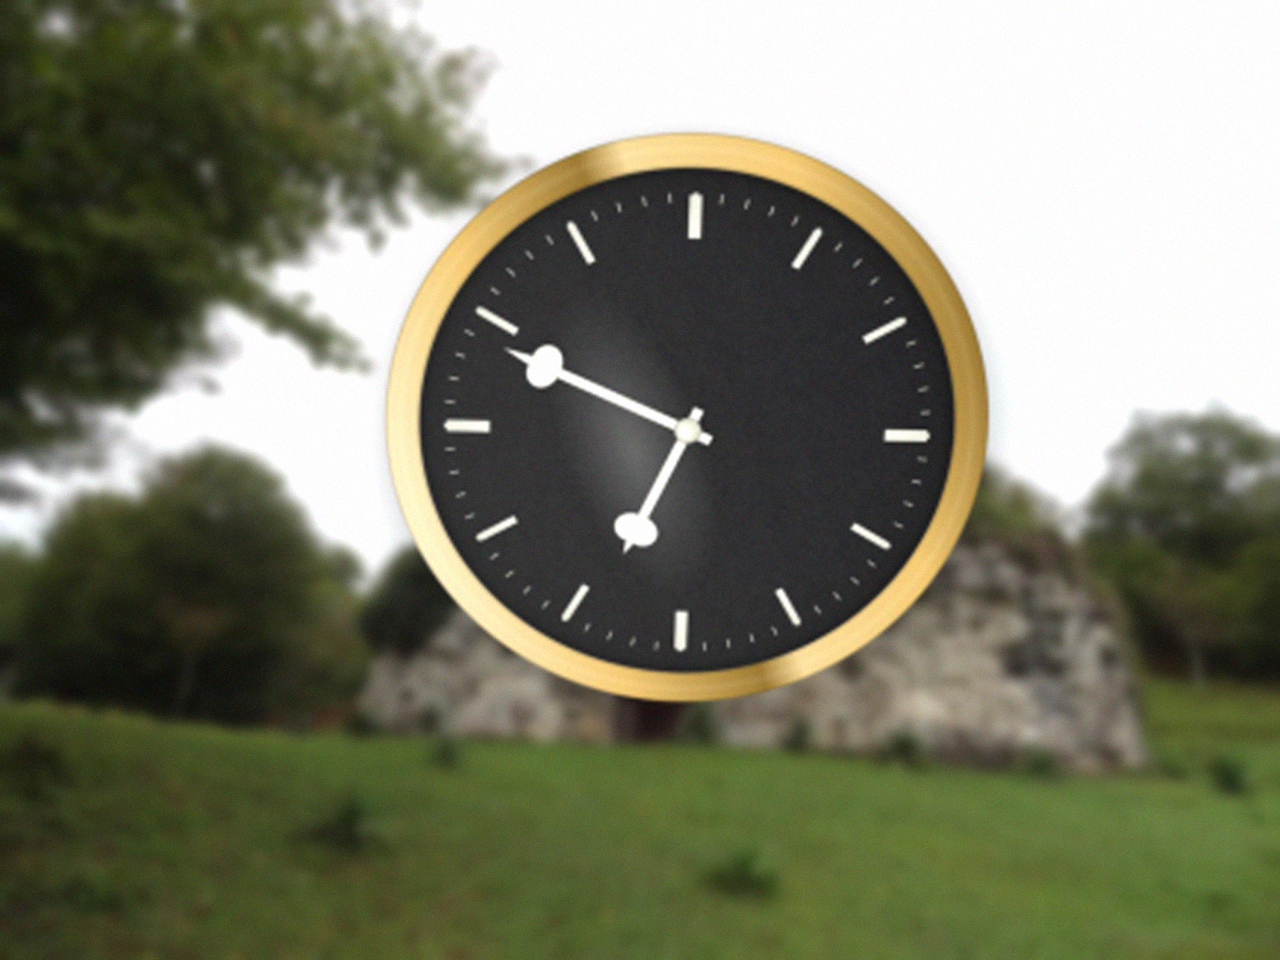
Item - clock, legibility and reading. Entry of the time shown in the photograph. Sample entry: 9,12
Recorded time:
6,49
